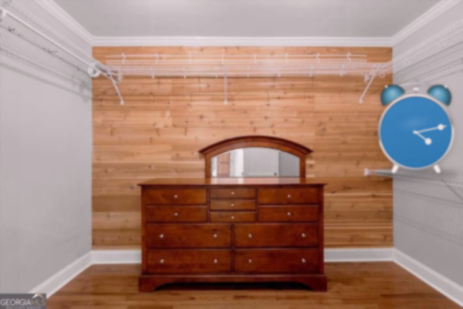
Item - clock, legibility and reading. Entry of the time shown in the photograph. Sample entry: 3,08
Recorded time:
4,13
